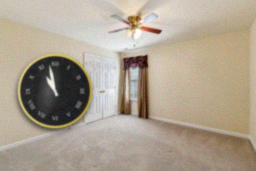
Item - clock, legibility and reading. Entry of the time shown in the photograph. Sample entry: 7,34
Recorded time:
10,58
